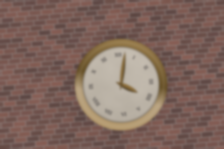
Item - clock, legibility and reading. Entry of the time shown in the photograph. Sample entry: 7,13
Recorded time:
4,02
